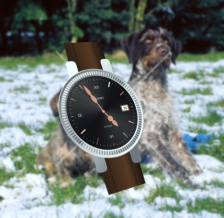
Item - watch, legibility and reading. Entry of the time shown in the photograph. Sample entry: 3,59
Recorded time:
4,56
